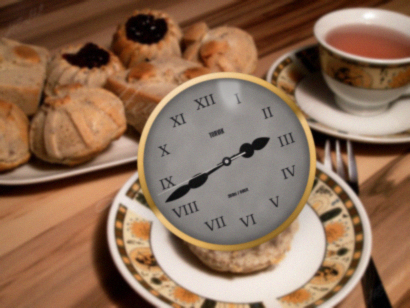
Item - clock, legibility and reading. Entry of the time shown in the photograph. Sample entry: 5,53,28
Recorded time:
2,42,44
